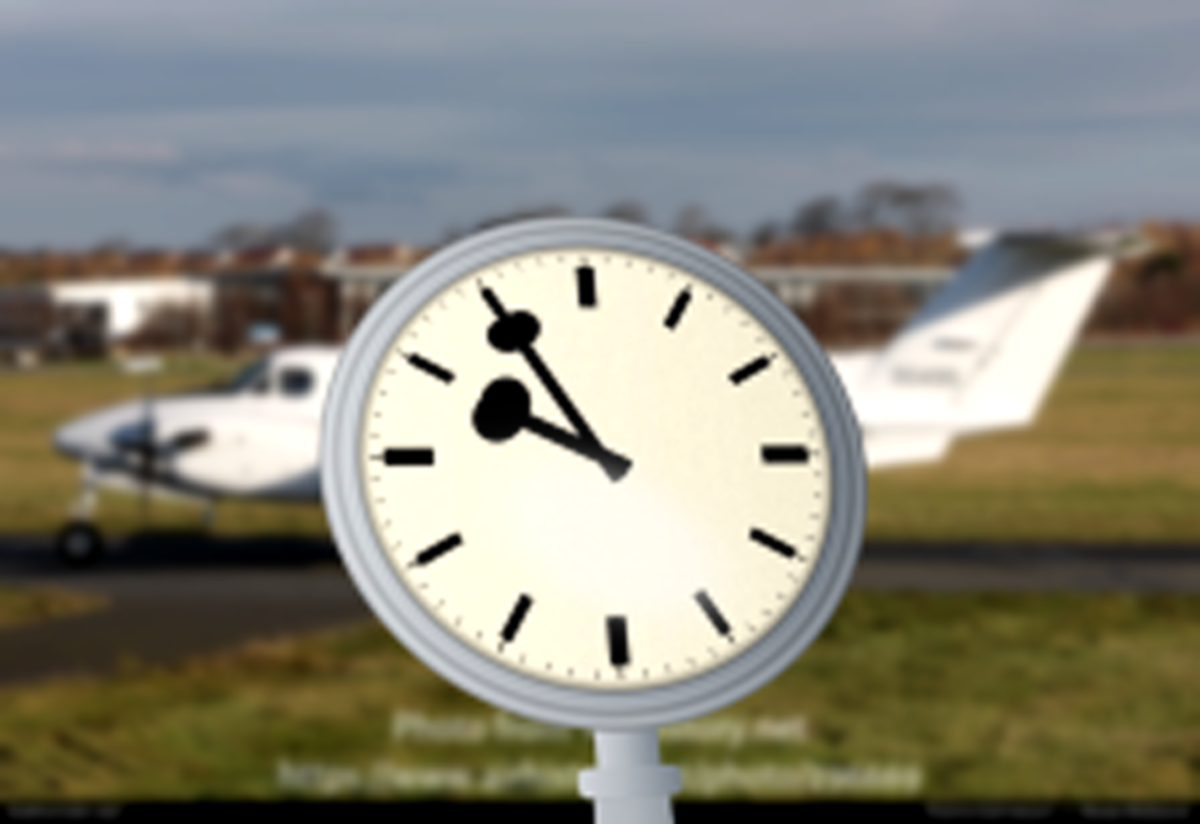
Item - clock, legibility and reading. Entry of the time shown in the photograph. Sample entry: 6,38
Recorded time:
9,55
